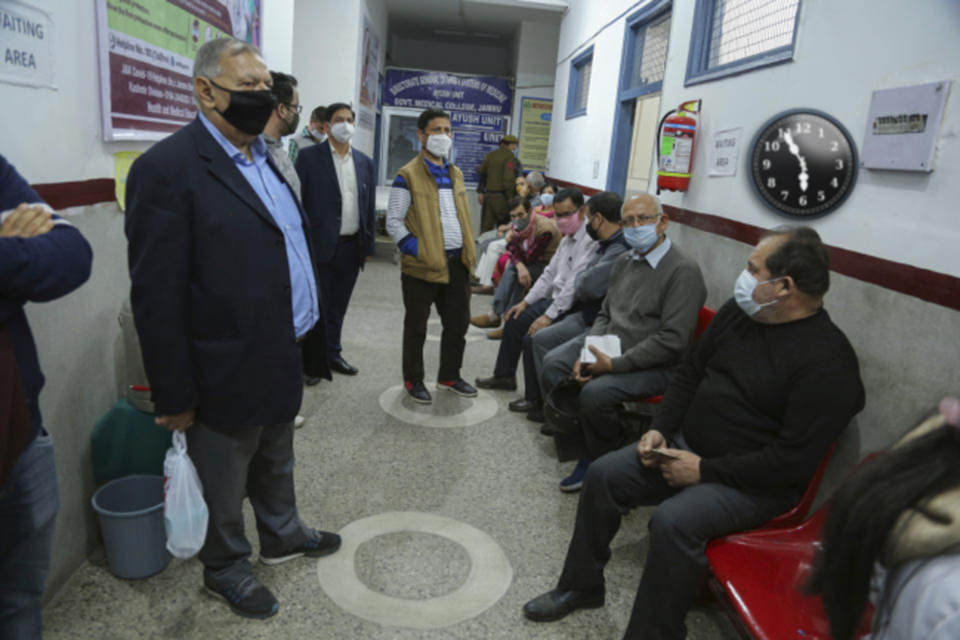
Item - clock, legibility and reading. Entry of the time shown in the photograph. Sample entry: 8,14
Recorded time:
5,55
